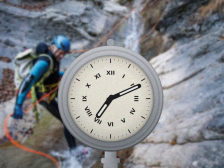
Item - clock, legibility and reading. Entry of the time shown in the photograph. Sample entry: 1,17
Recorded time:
7,11
